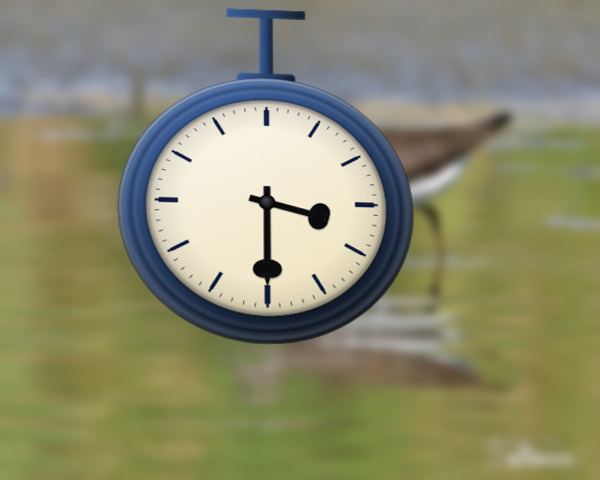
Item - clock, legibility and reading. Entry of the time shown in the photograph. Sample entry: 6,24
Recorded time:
3,30
